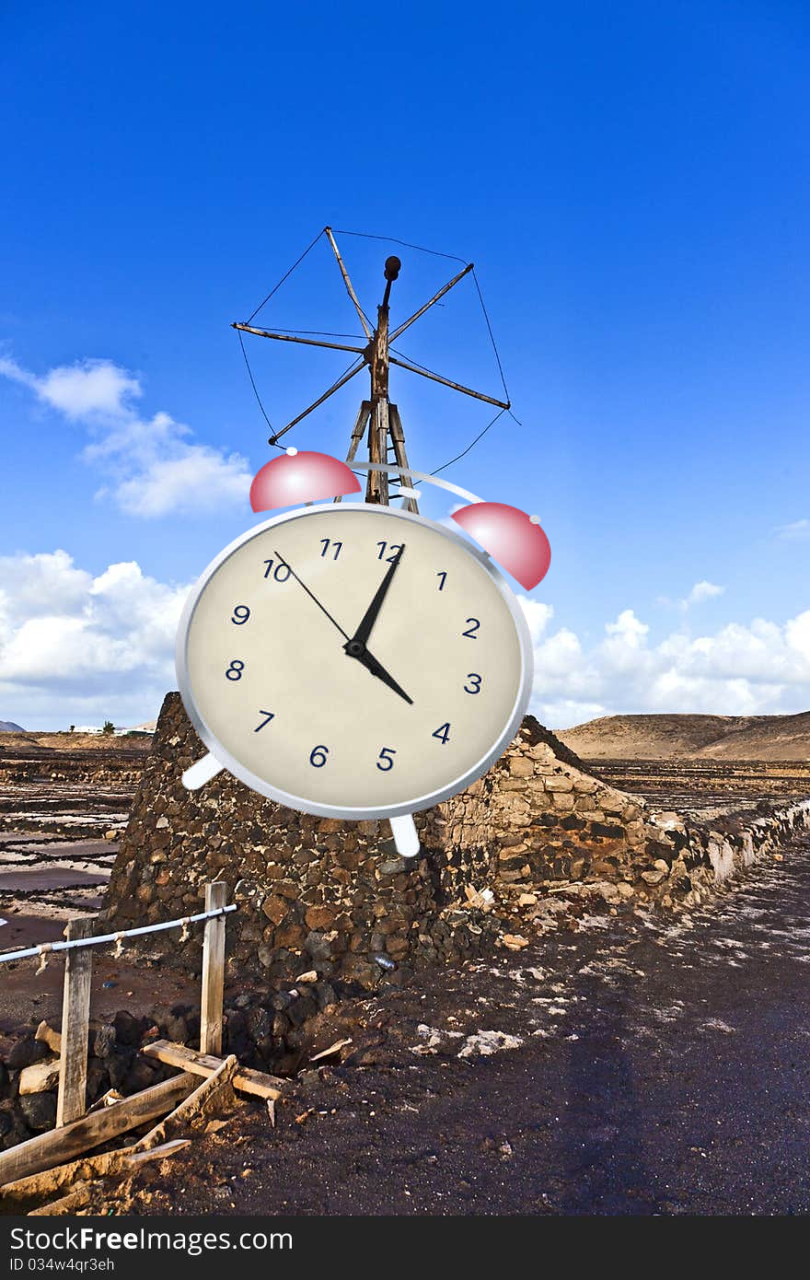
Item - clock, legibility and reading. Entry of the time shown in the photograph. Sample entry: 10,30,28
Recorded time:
4,00,51
